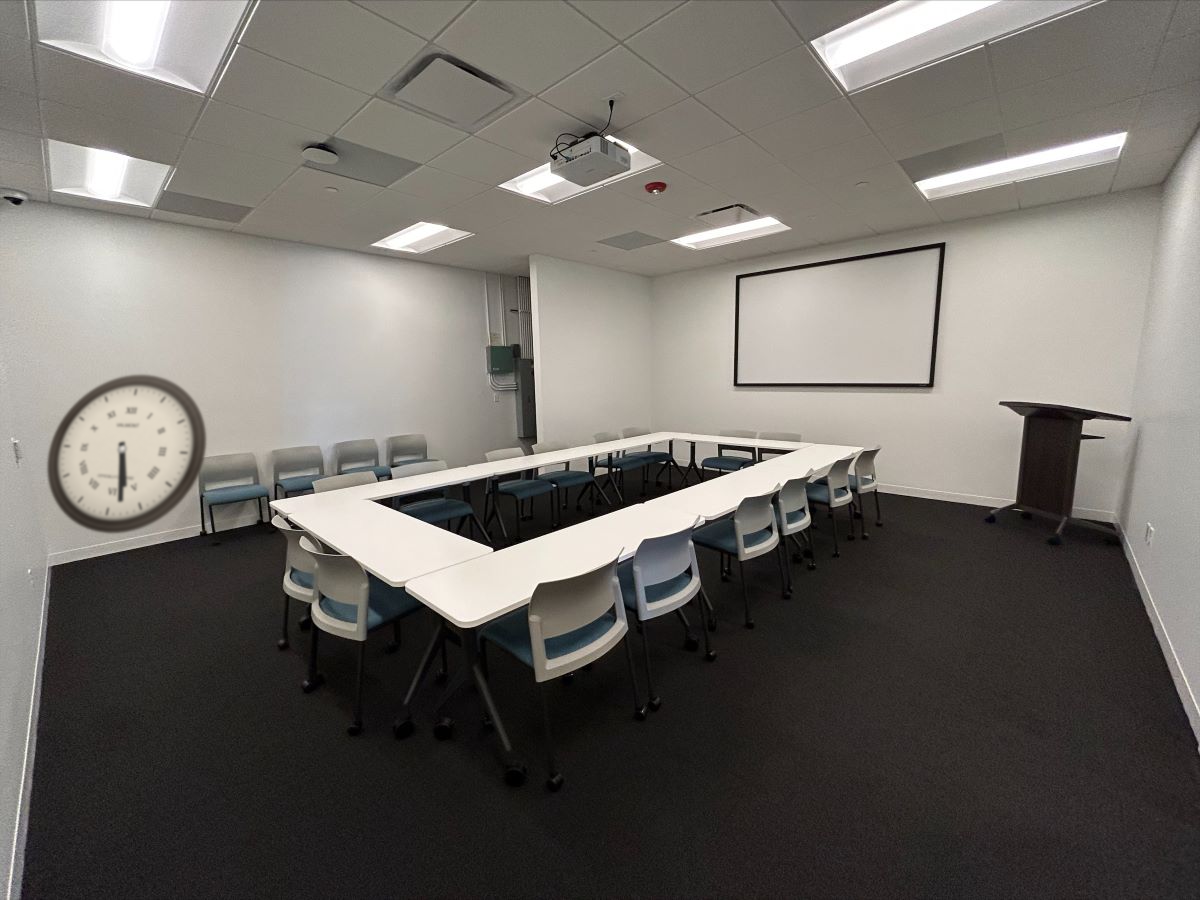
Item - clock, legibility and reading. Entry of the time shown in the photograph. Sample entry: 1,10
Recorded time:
5,28
